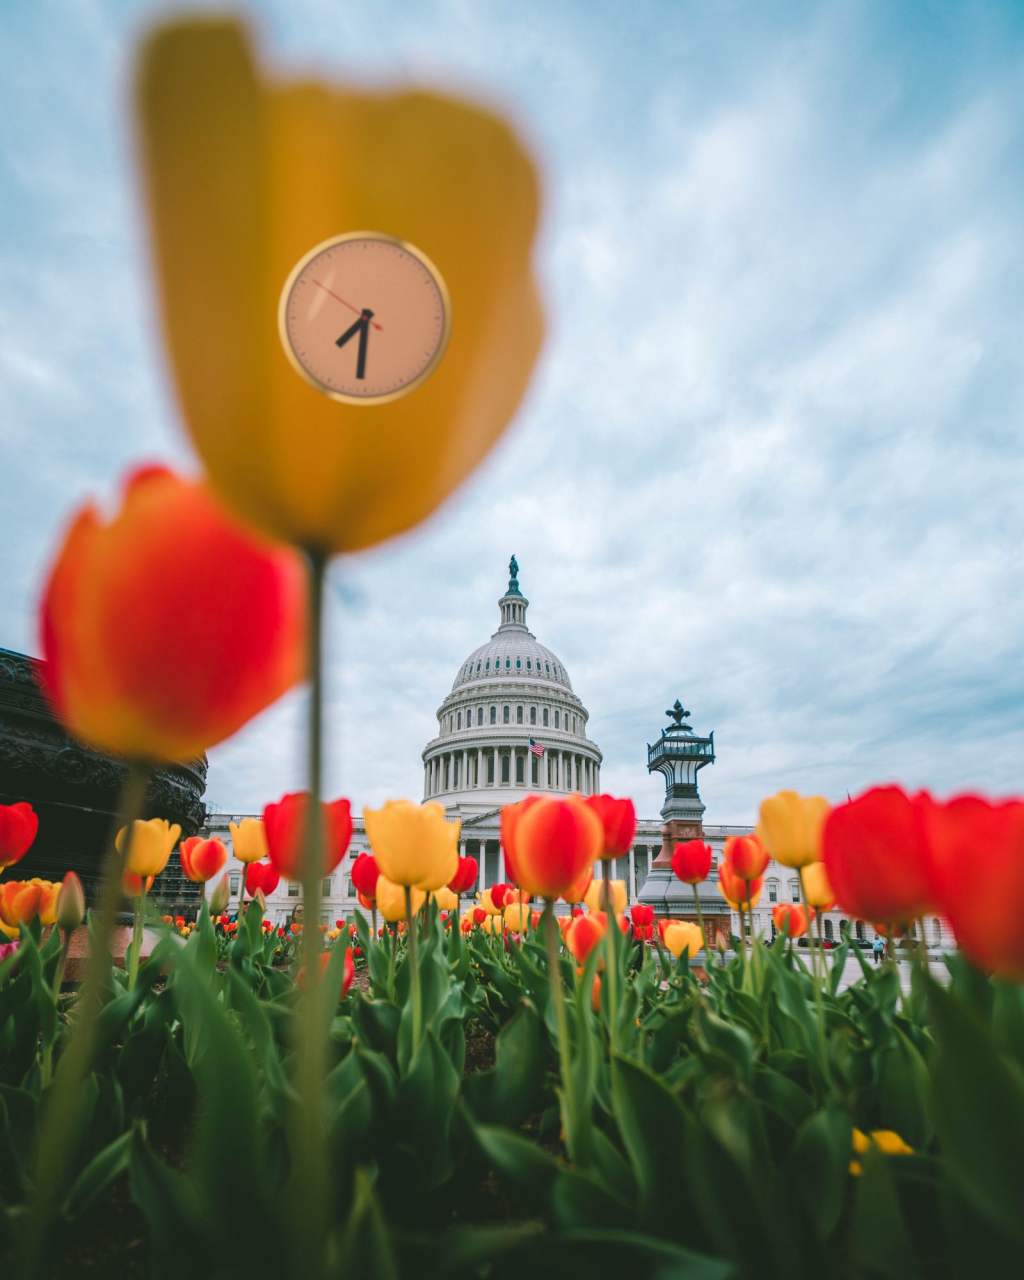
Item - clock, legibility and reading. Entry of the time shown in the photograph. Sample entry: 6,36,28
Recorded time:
7,30,51
